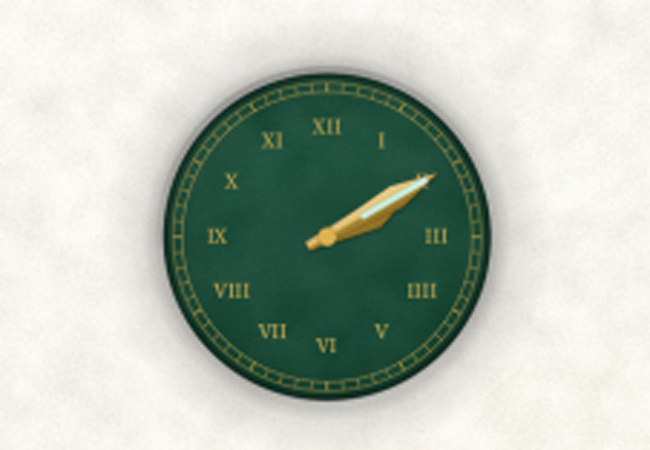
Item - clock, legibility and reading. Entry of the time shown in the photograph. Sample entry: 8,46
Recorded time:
2,10
